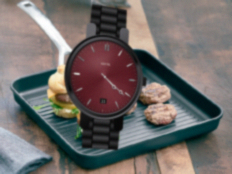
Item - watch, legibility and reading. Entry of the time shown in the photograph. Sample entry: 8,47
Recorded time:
4,21
